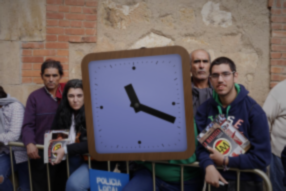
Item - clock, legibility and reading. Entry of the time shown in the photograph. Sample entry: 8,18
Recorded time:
11,19
